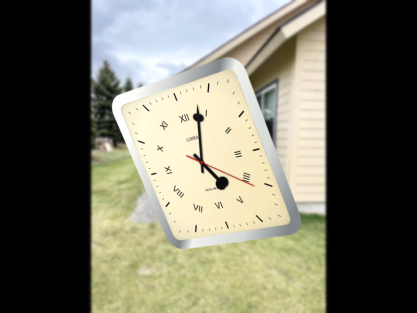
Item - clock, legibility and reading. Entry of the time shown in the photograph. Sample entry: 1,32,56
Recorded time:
5,03,21
